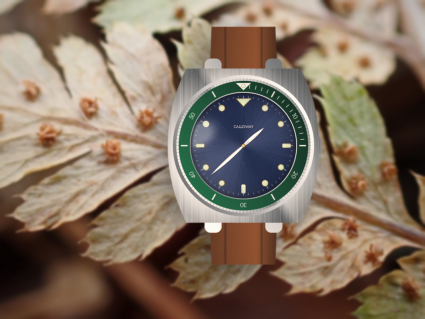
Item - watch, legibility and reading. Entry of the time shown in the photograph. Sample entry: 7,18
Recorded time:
1,38
